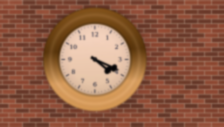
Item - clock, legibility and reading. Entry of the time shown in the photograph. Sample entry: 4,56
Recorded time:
4,19
